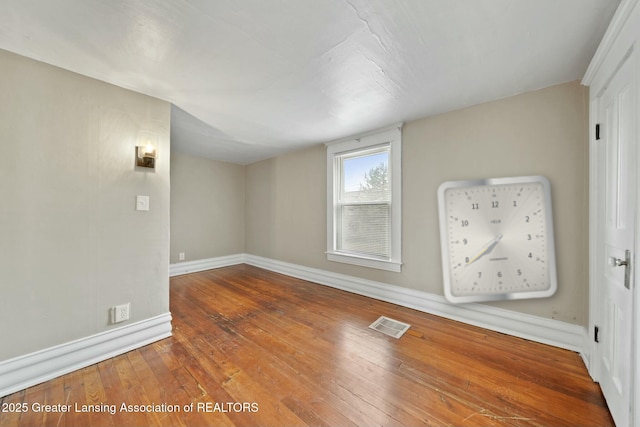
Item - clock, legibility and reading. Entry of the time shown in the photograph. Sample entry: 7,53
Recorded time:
7,39
